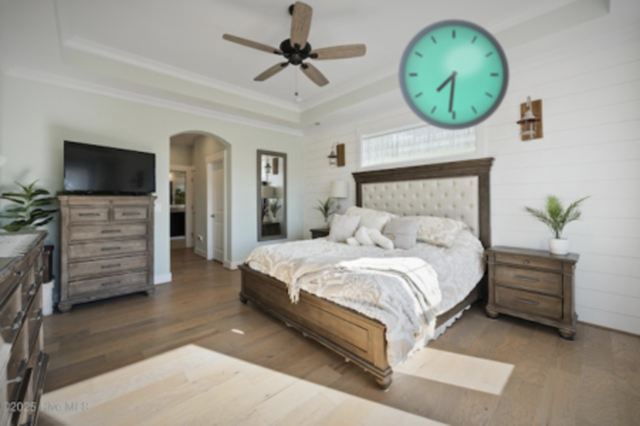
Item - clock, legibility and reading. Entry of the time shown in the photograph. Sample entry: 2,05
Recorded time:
7,31
